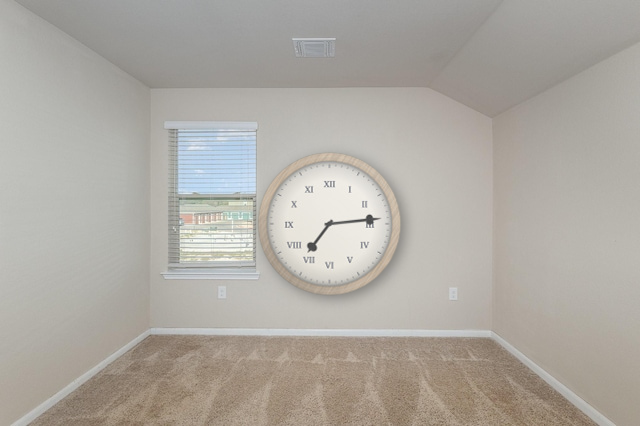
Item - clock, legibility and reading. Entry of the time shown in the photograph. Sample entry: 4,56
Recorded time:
7,14
